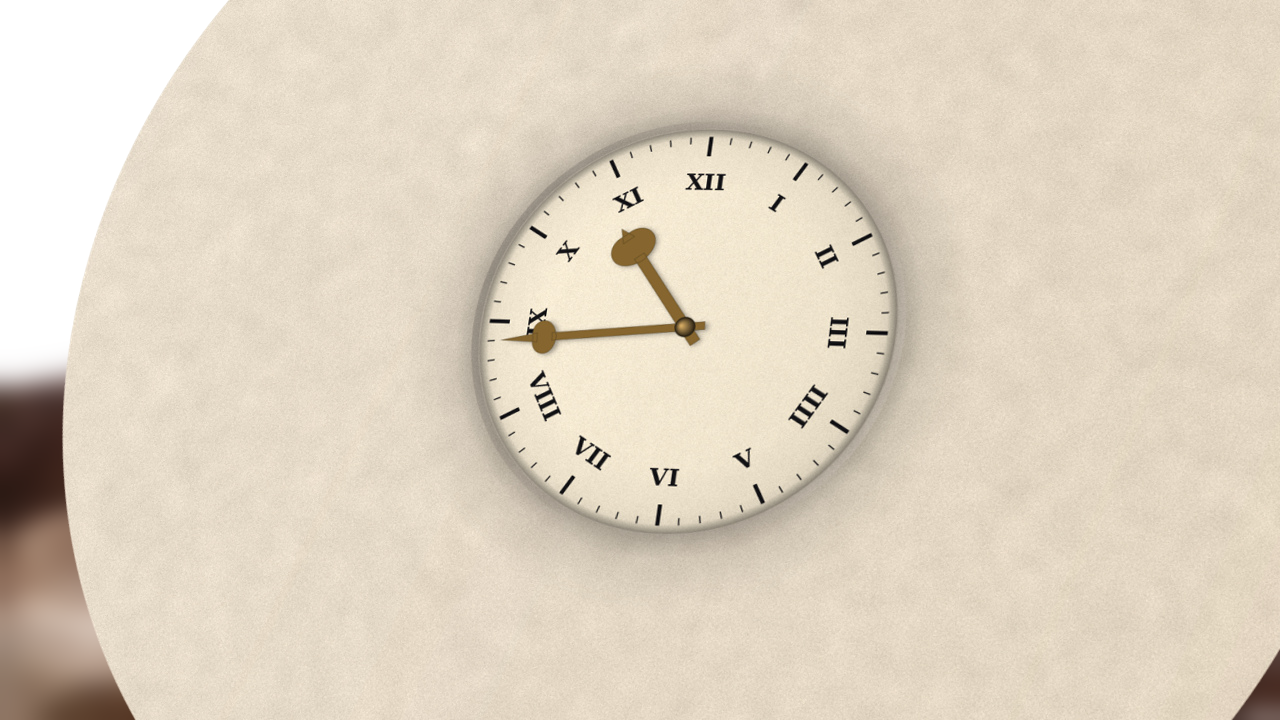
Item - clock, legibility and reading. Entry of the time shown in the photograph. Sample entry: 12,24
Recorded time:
10,44
